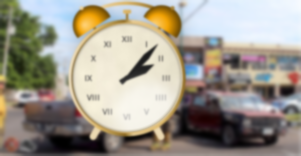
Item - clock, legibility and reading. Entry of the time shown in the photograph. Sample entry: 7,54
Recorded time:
2,07
